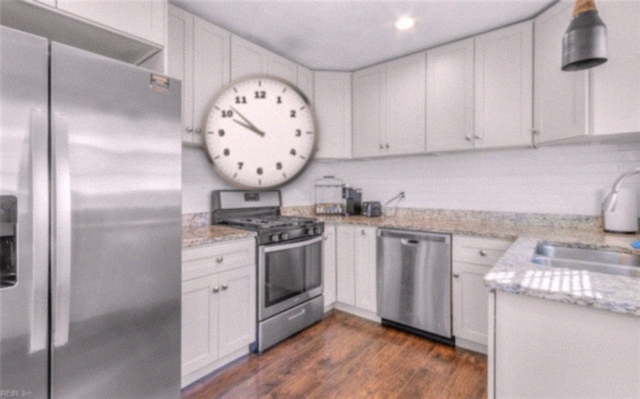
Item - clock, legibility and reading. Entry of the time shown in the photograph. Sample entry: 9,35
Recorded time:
9,52
